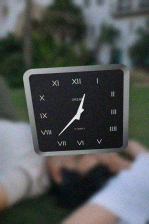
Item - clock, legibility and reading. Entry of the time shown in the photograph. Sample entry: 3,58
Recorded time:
12,37
